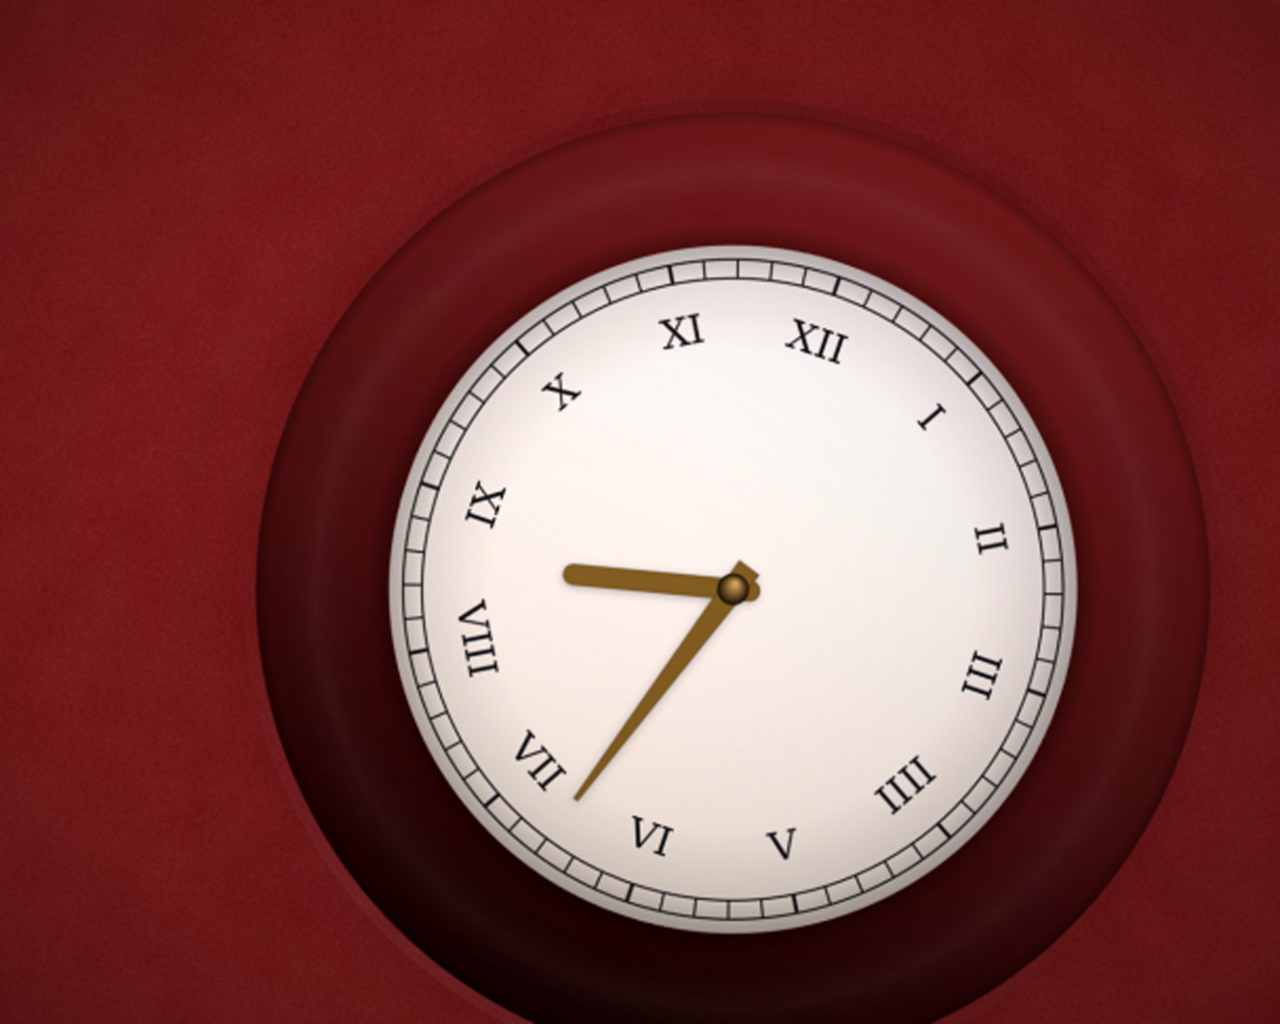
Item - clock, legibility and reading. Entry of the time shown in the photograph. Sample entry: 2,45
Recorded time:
8,33
